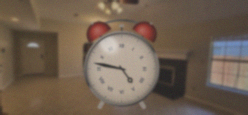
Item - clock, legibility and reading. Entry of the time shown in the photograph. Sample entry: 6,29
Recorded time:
4,47
